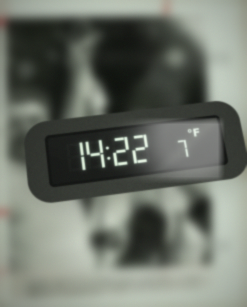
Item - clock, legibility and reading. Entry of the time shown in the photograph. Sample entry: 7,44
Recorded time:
14,22
